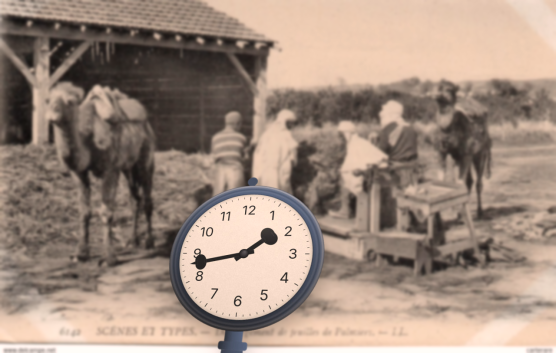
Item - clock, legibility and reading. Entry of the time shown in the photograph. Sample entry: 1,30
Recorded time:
1,43
